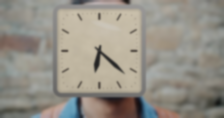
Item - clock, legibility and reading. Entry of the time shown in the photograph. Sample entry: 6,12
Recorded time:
6,22
